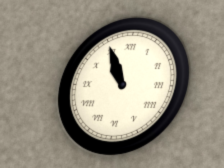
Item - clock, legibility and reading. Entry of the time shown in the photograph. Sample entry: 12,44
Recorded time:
10,55
